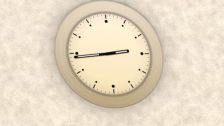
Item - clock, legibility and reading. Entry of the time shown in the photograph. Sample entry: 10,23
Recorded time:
2,44
